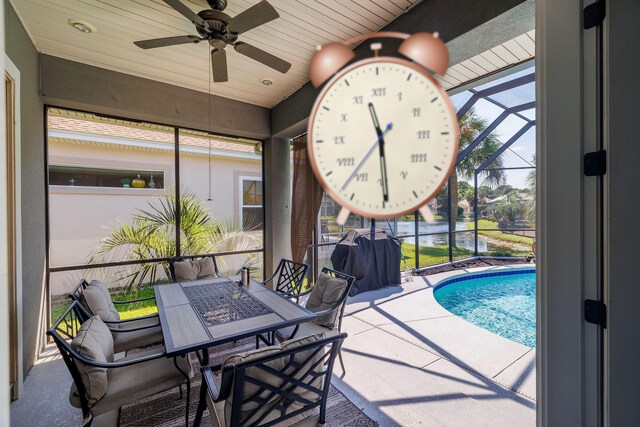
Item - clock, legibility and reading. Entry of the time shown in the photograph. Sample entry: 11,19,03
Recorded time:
11,29,37
